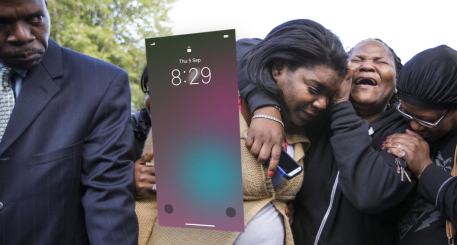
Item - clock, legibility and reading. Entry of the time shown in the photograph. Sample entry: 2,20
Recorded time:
8,29
